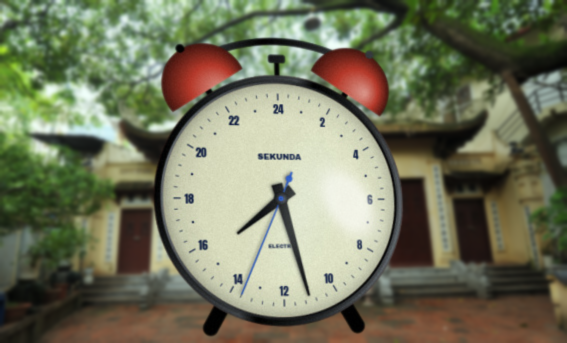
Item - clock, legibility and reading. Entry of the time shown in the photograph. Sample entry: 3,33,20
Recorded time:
15,27,34
